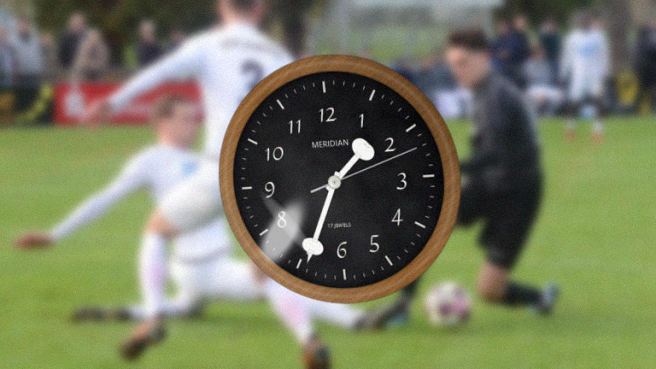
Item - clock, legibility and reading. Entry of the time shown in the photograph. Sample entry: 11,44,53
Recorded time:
1,34,12
